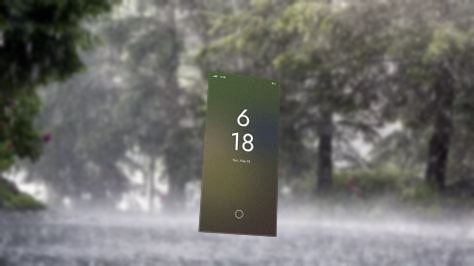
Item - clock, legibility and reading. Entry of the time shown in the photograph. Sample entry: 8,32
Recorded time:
6,18
